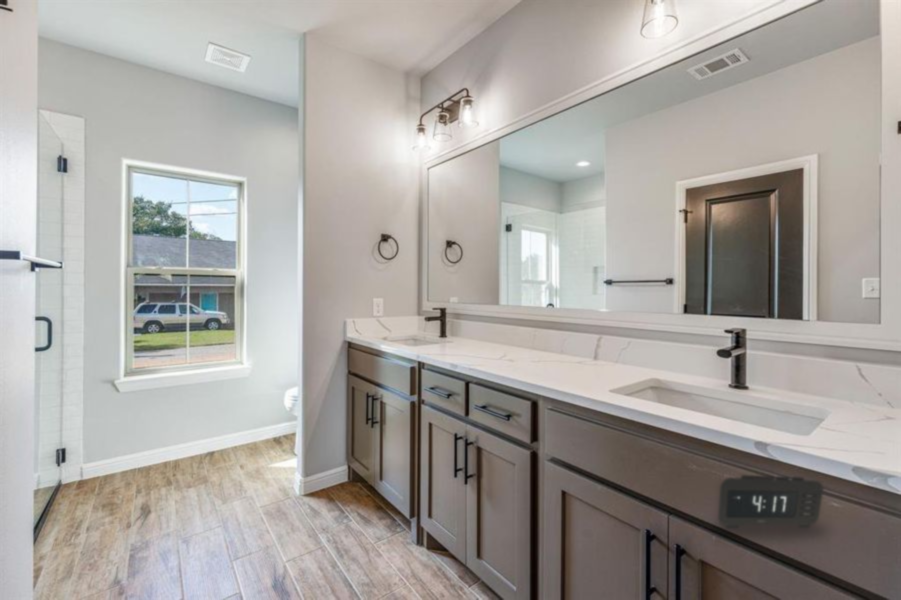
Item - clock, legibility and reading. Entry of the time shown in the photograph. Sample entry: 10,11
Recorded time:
4,17
